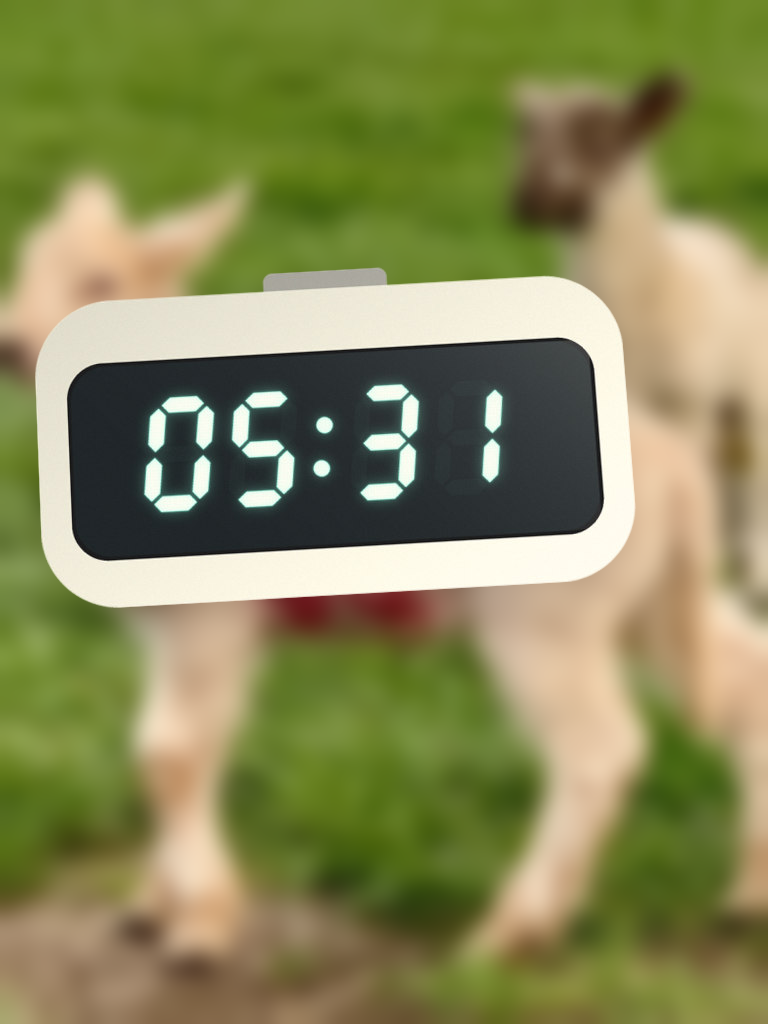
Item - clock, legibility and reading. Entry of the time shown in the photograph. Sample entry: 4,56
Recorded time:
5,31
